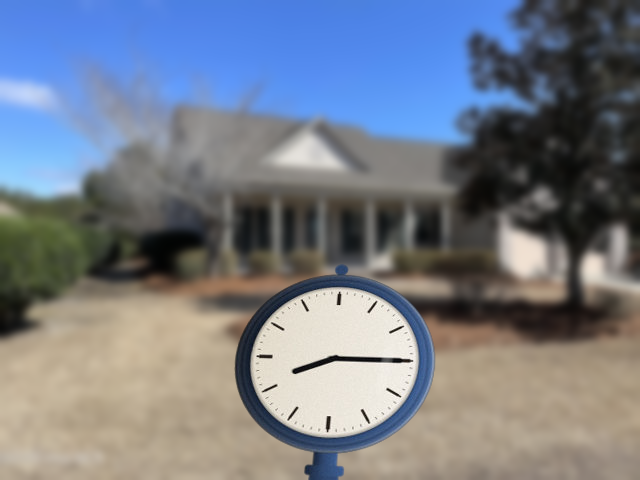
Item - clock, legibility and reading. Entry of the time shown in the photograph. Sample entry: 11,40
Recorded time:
8,15
